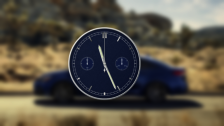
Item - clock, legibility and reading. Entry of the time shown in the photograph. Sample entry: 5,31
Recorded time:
11,26
